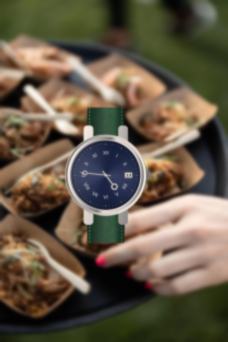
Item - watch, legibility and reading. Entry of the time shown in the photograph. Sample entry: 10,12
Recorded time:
4,46
